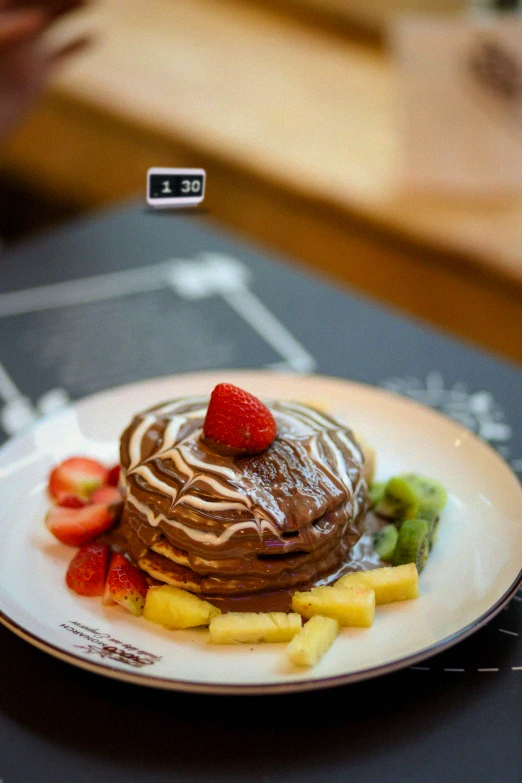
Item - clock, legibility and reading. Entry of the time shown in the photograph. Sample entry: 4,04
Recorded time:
1,30
